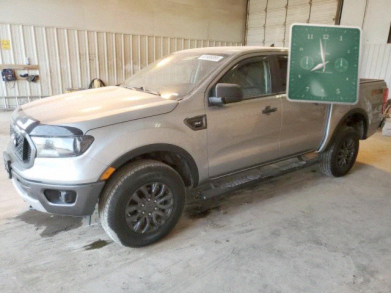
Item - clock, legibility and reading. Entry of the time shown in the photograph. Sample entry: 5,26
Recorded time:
7,58
